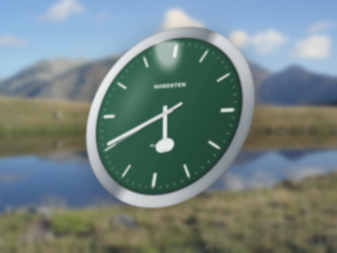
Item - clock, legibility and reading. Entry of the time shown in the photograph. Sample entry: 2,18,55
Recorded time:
5,40,40
